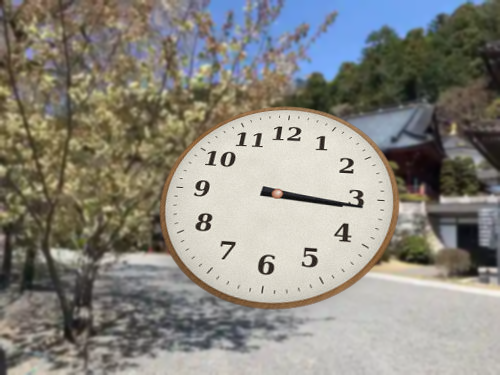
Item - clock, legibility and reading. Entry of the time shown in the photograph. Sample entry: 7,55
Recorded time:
3,16
